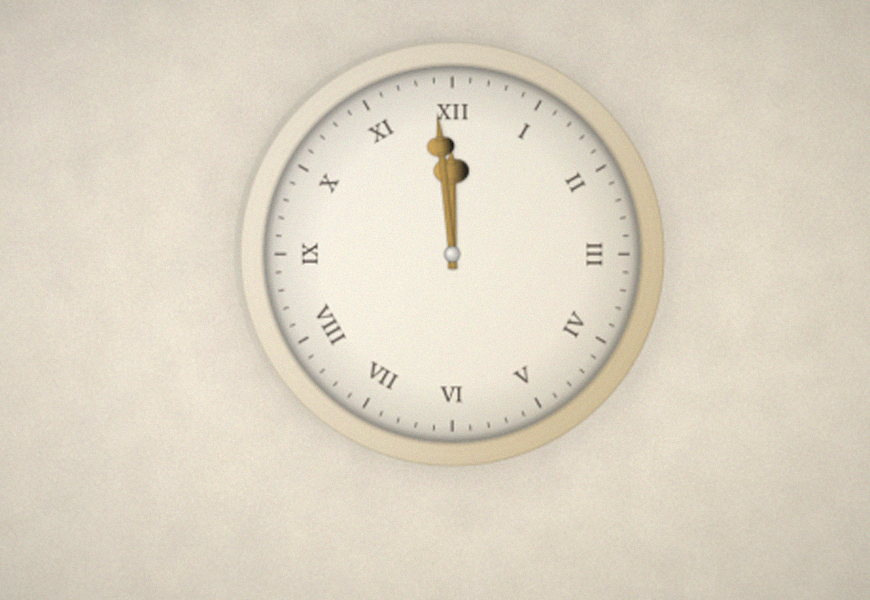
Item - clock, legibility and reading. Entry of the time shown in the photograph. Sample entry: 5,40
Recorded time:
11,59
